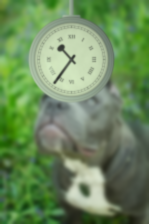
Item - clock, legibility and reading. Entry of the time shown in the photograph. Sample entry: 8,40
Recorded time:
10,36
